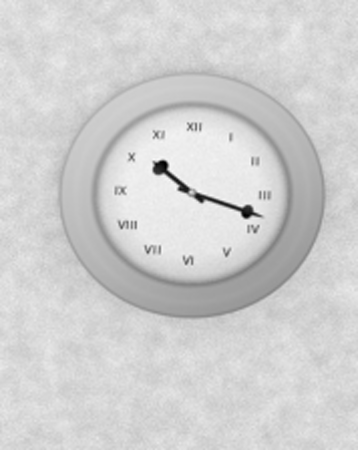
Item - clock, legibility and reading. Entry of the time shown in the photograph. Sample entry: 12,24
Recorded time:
10,18
